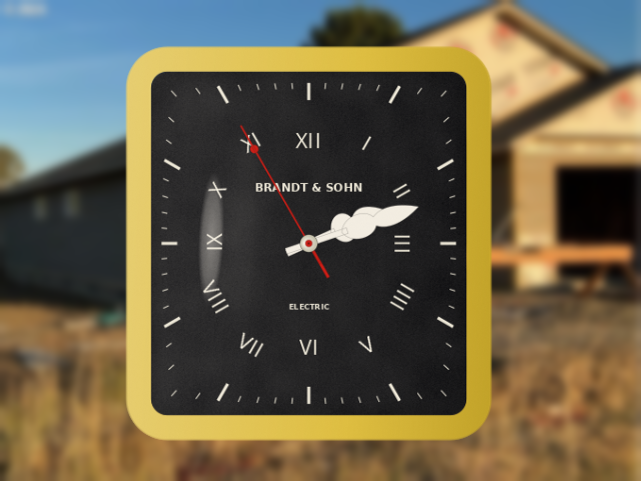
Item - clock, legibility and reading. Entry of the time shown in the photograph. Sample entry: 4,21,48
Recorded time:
2,11,55
